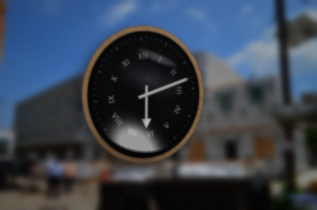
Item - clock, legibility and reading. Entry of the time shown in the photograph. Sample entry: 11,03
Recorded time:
6,13
